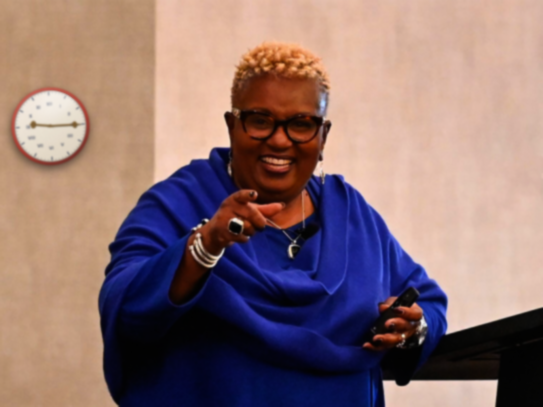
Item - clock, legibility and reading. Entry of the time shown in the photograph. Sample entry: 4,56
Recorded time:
9,15
